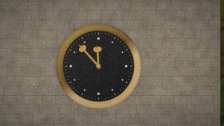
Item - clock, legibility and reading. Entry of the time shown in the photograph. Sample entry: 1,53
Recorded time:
11,53
